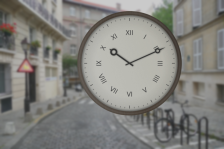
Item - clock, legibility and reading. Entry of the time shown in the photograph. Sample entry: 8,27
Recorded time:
10,11
